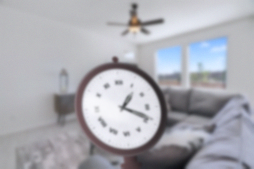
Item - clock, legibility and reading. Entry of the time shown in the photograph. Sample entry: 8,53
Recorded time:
1,19
